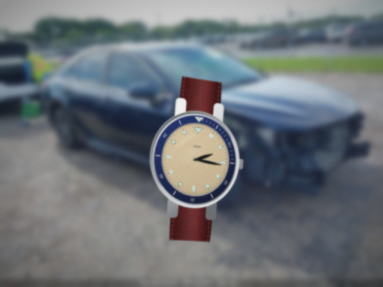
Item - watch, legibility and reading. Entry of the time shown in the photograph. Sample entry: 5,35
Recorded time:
2,16
